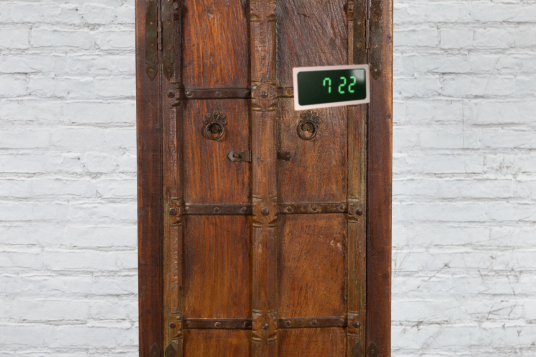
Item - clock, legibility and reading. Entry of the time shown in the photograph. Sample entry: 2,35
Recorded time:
7,22
